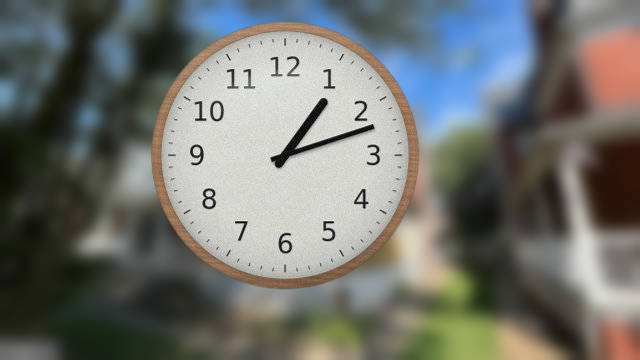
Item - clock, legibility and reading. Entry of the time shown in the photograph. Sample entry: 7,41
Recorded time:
1,12
